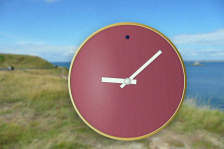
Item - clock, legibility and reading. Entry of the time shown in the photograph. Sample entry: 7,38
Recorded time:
9,08
